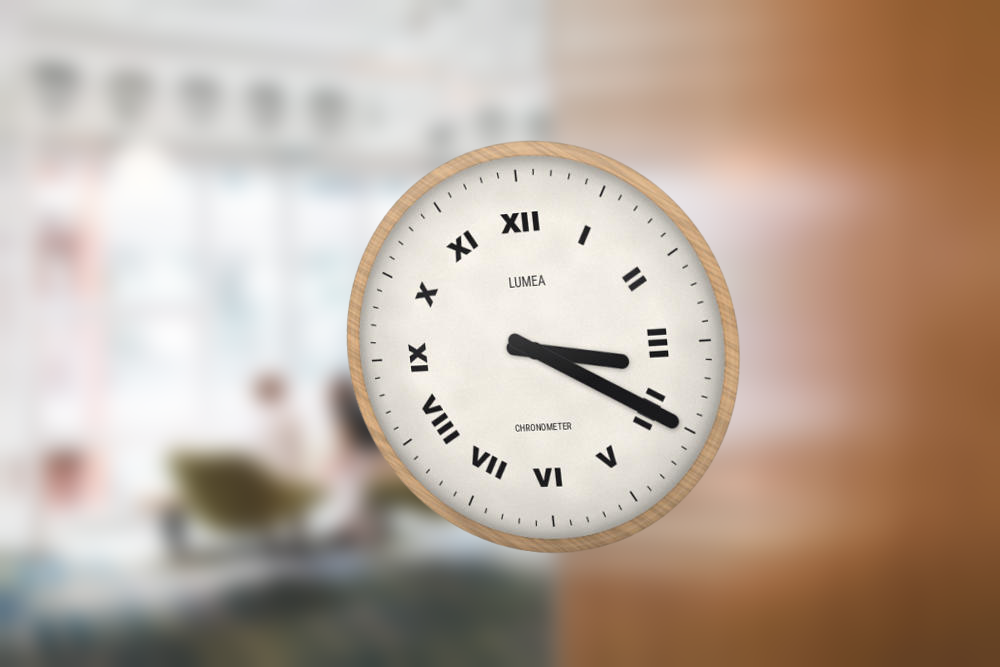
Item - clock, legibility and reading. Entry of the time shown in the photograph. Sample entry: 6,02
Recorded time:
3,20
